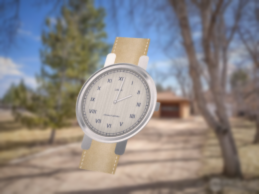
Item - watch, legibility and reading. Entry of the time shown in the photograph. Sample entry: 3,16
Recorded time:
2,01
